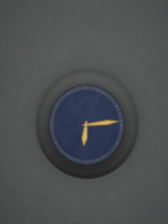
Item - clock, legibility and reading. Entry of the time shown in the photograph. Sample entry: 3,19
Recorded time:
6,14
